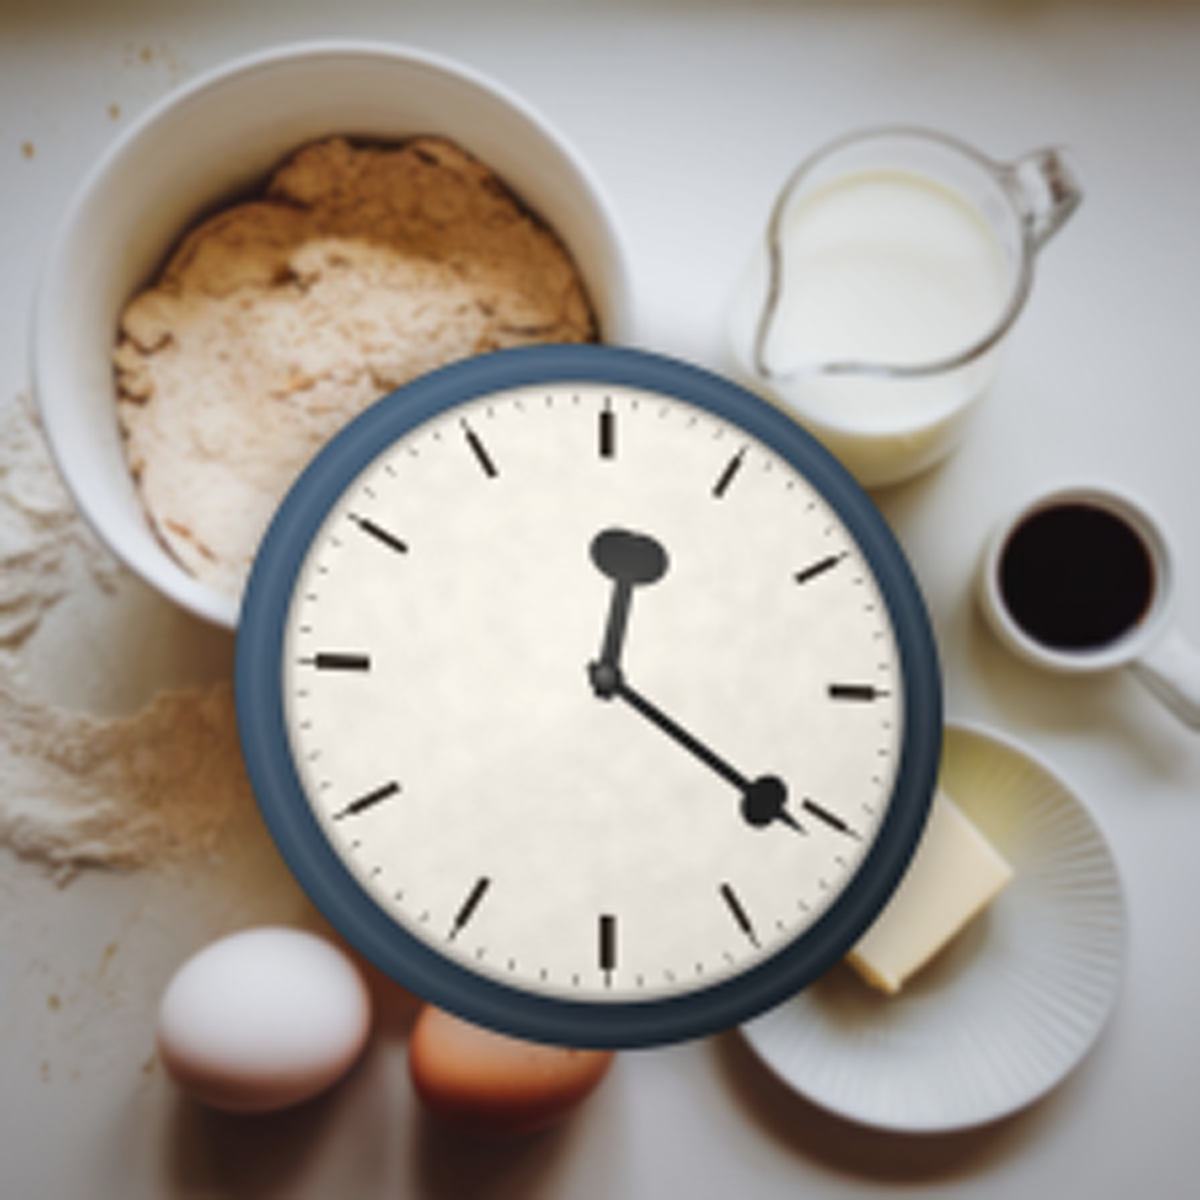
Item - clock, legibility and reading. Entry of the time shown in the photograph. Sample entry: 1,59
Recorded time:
12,21
